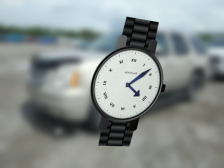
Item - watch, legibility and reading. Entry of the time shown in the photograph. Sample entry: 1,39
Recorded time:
4,08
